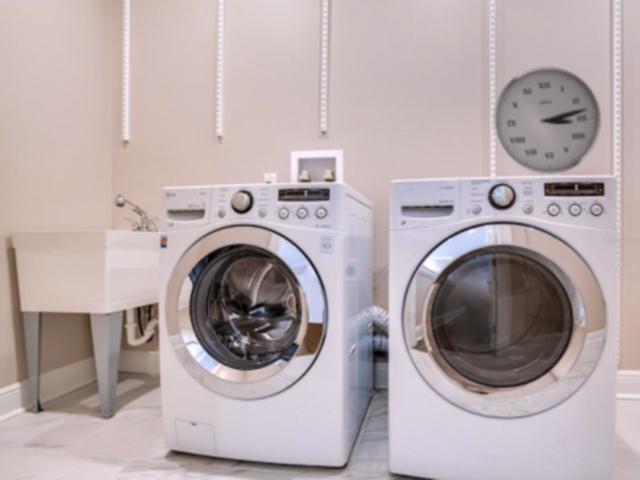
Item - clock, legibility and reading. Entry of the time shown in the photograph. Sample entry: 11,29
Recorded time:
3,13
